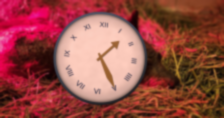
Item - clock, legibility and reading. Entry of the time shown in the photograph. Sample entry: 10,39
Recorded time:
1,25
